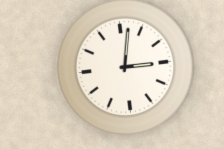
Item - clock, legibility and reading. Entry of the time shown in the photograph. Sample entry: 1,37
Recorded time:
3,02
